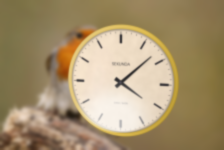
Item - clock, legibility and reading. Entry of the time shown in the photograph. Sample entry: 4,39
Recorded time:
4,08
